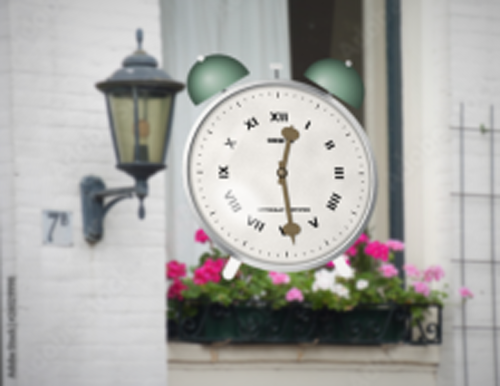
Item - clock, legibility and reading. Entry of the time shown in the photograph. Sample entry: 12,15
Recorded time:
12,29
